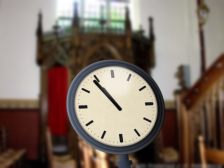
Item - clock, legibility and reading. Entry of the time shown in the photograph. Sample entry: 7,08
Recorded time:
10,54
